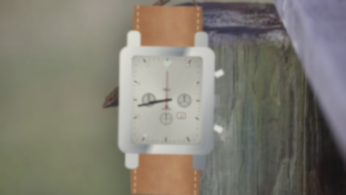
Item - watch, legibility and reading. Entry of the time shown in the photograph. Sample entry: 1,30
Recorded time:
8,43
